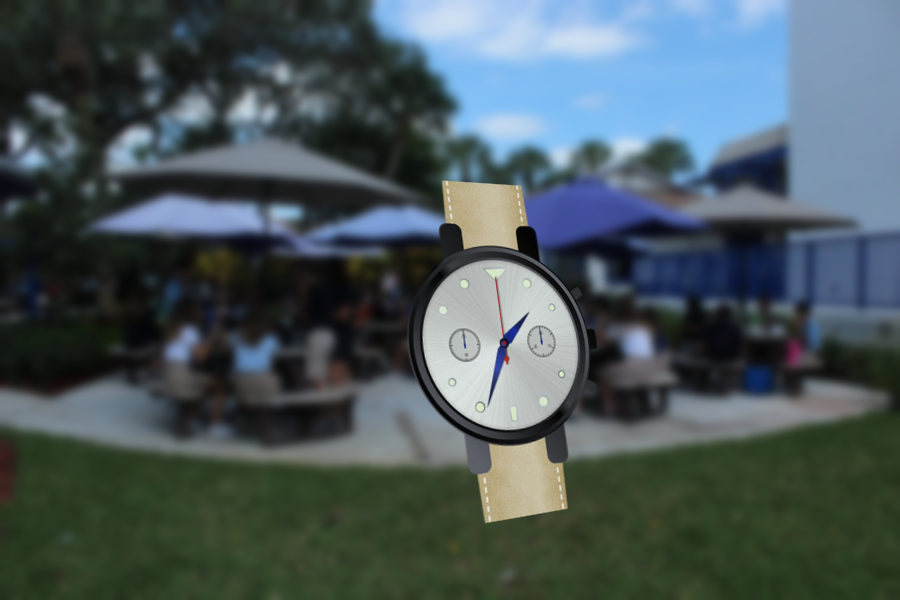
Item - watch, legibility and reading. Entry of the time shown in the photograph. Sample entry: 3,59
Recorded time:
1,34
